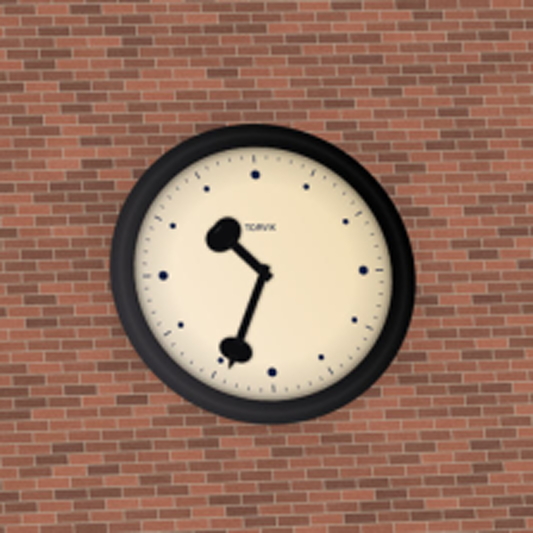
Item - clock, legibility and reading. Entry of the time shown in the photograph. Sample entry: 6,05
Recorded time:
10,34
